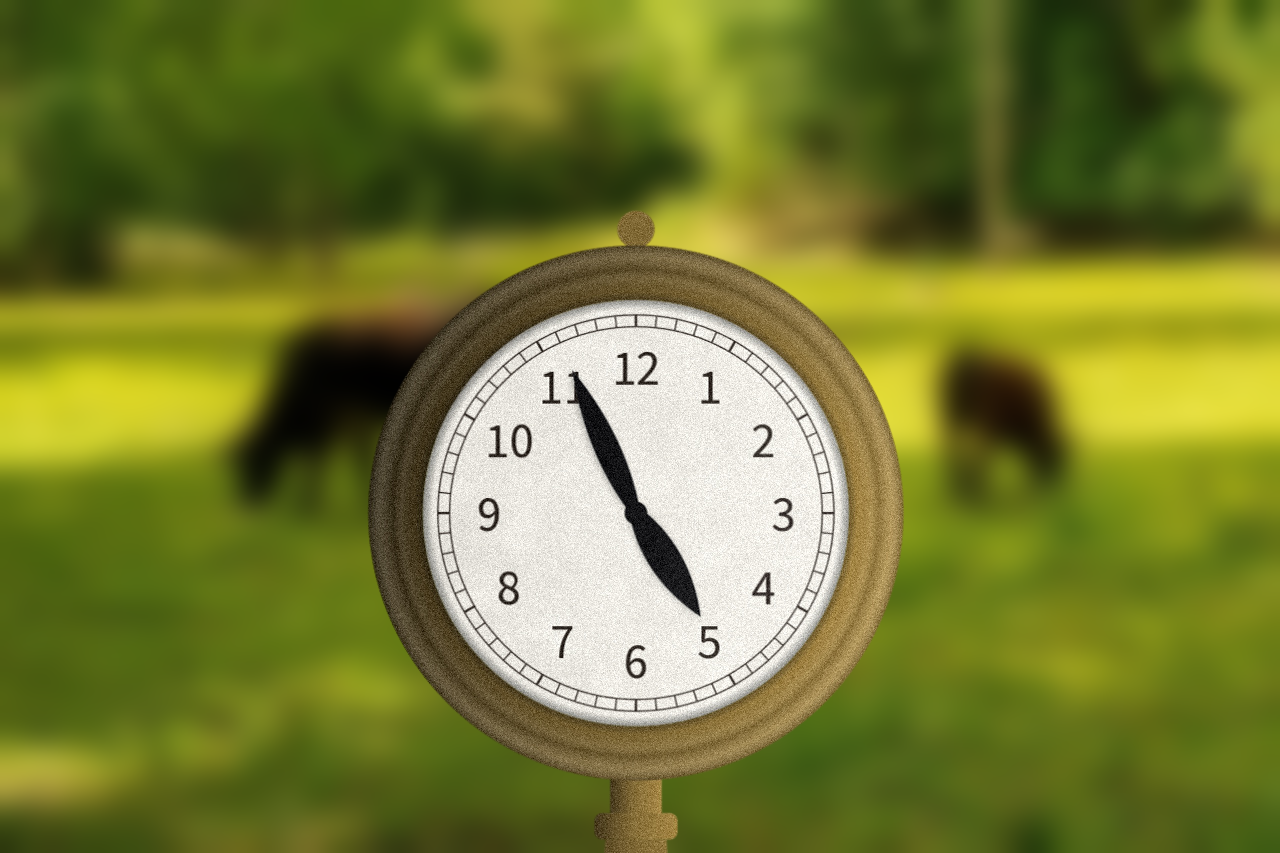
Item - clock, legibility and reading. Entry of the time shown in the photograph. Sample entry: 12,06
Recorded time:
4,56
